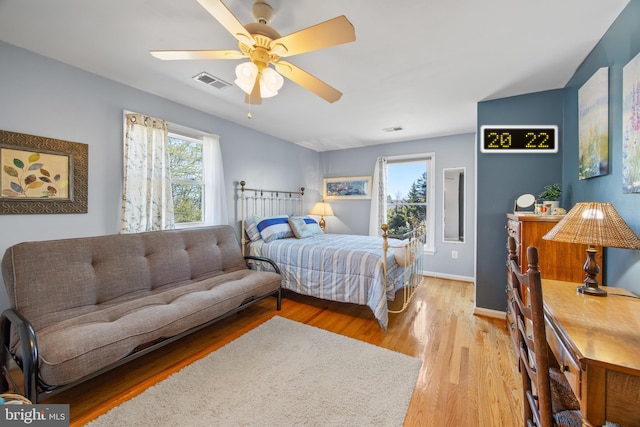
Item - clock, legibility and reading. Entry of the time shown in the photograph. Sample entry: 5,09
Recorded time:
20,22
